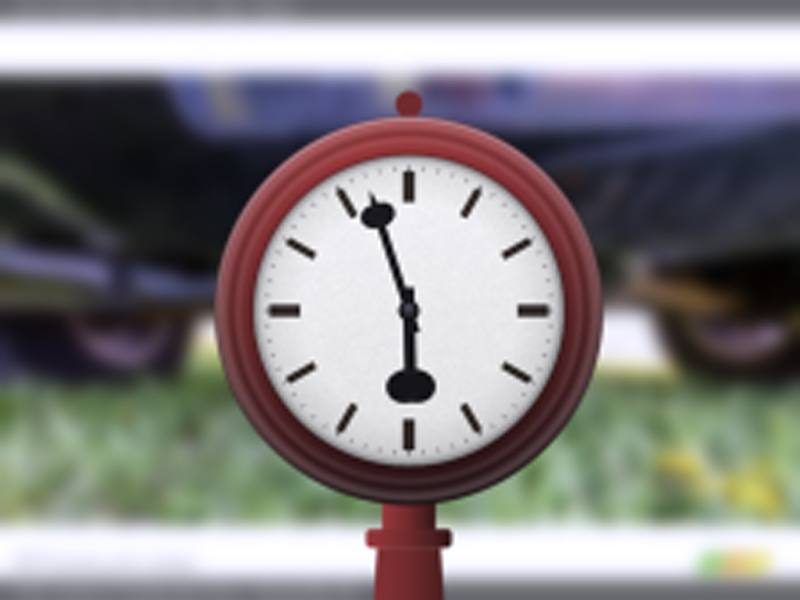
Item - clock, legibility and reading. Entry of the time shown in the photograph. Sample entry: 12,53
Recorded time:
5,57
